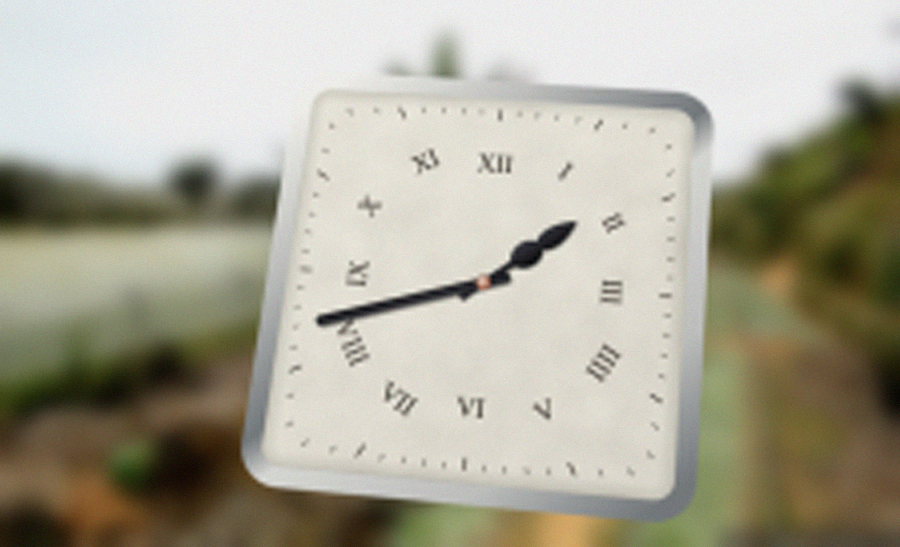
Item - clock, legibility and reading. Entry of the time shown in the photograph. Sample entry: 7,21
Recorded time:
1,42
